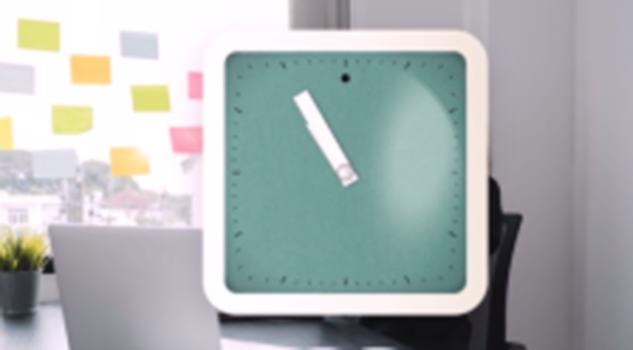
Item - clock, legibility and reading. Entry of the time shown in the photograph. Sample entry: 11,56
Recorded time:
10,55
